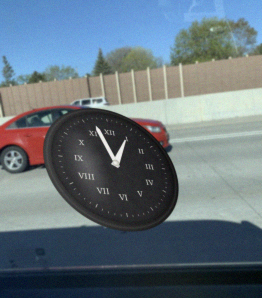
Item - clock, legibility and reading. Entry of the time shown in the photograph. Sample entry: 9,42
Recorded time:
12,57
